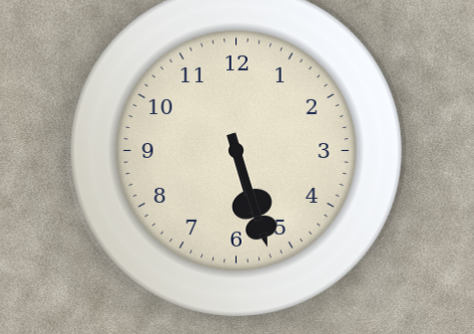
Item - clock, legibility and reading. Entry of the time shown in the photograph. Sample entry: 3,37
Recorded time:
5,27
